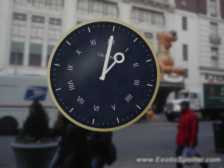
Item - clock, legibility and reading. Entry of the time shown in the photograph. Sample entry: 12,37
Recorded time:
1,00
